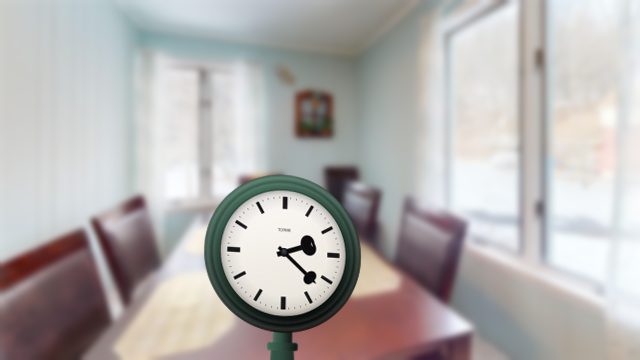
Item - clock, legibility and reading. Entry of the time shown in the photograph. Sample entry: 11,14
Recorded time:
2,22
